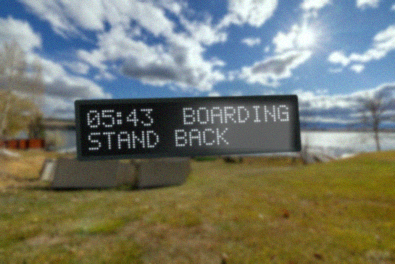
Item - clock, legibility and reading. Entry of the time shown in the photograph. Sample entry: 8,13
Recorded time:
5,43
